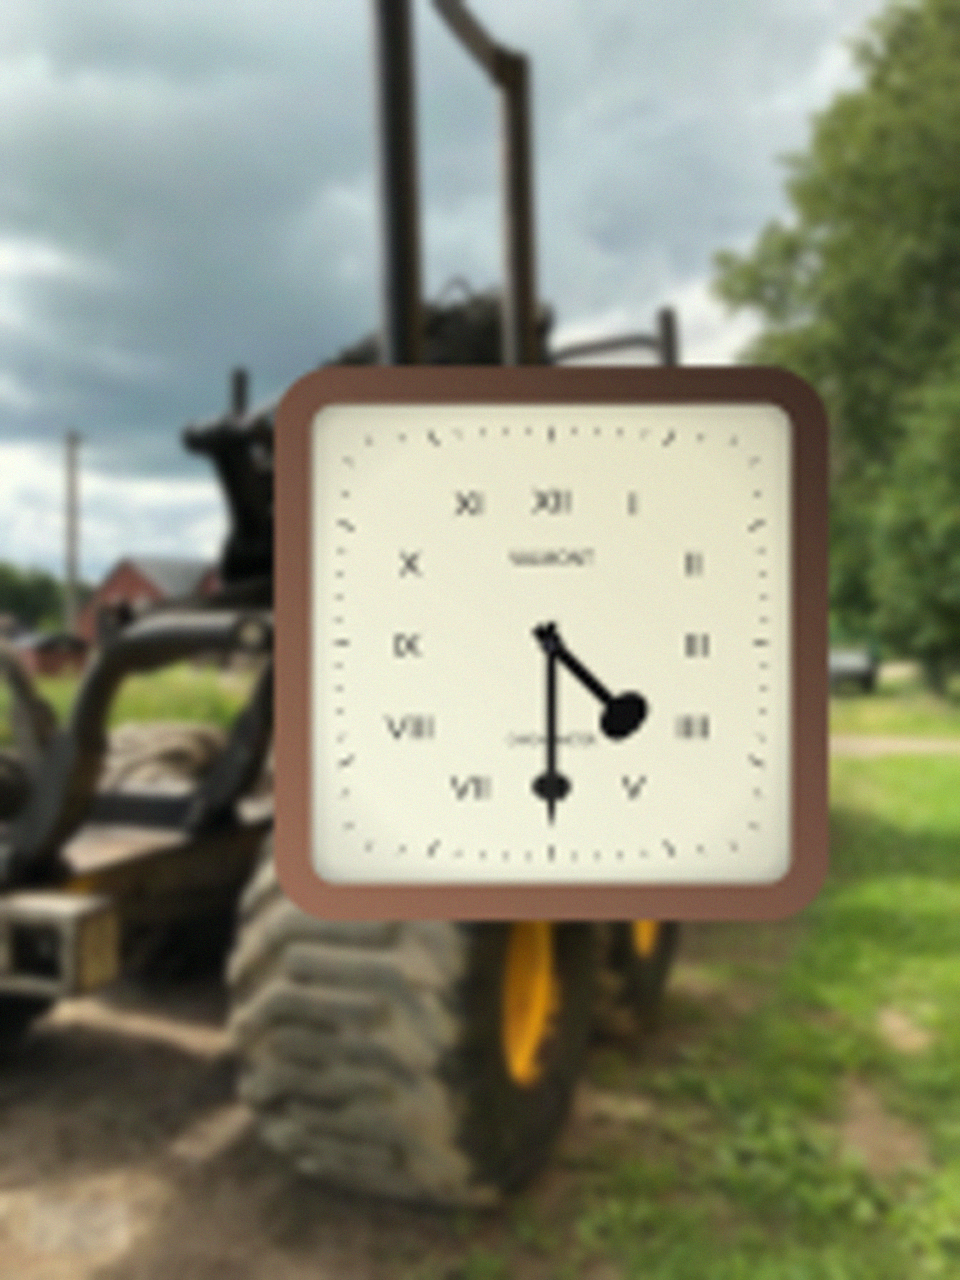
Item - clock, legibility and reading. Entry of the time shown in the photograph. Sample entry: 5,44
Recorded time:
4,30
